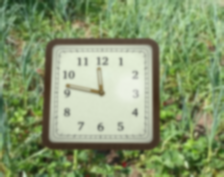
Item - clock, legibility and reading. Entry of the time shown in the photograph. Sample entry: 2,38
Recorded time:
11,47
